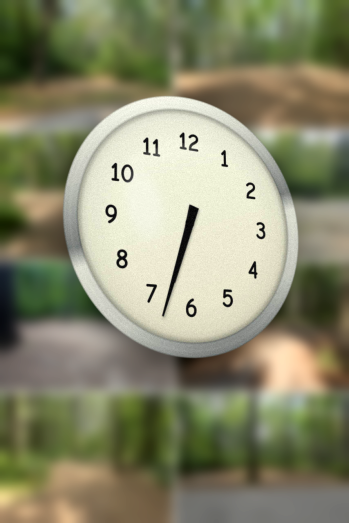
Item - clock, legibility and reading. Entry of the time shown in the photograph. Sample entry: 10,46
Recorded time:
6,33
